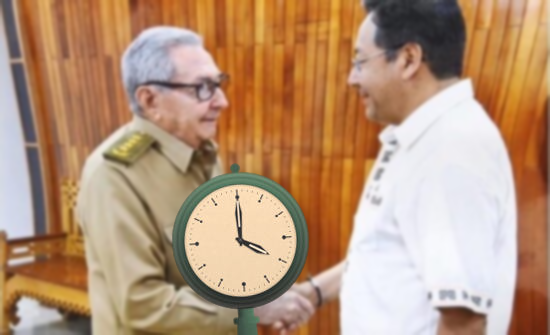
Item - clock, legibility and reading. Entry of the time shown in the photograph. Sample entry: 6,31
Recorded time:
4,00
